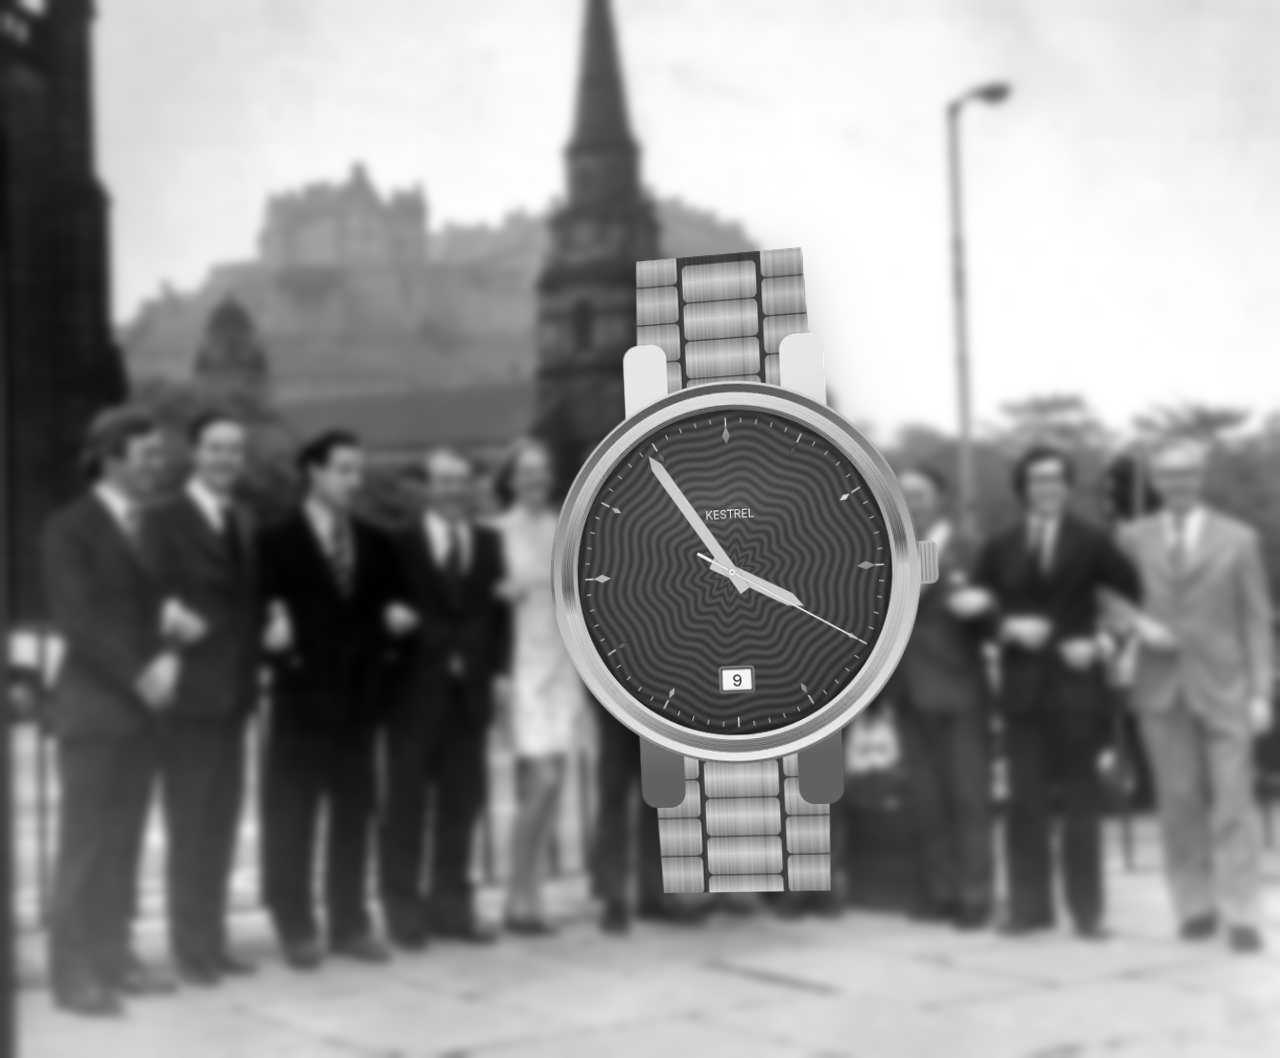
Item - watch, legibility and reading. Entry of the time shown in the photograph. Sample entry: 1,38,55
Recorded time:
3,54,20
